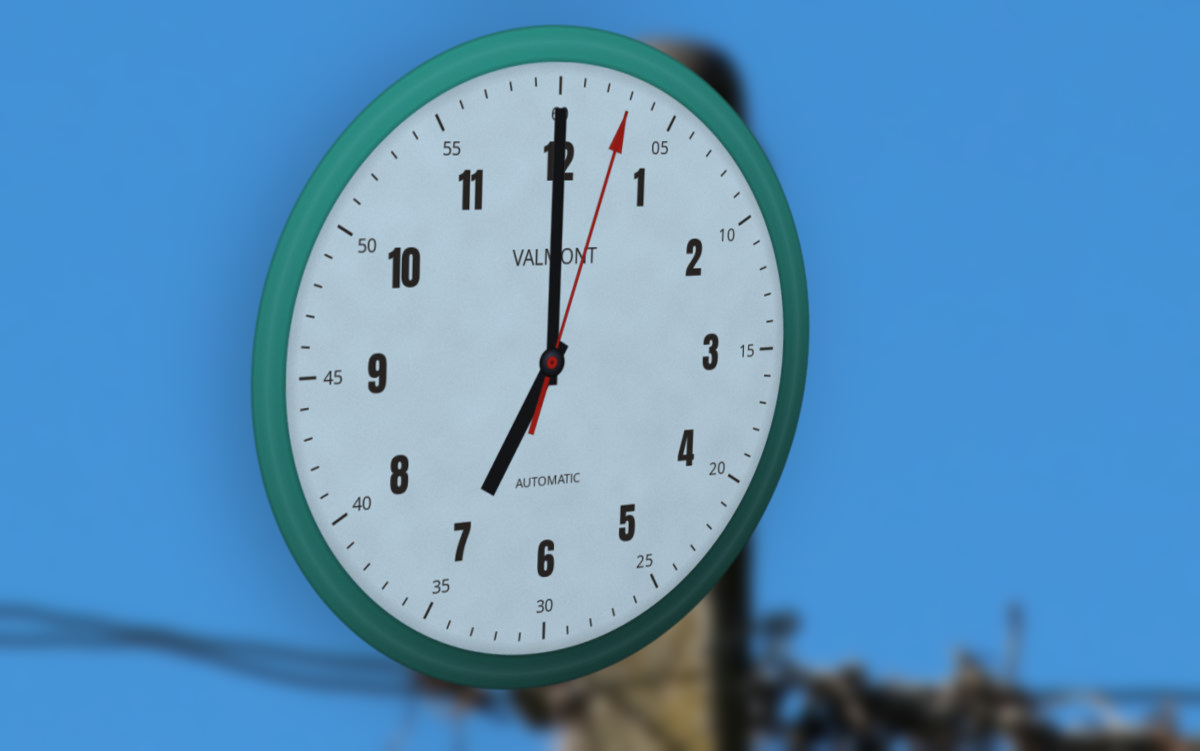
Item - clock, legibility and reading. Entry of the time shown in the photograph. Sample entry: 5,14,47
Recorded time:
7,00,03
